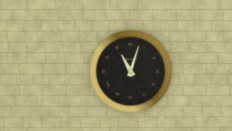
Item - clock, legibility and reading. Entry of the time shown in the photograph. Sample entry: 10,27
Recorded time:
11,03
